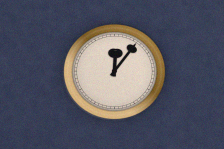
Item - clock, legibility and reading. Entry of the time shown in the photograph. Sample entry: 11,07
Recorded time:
12,06
